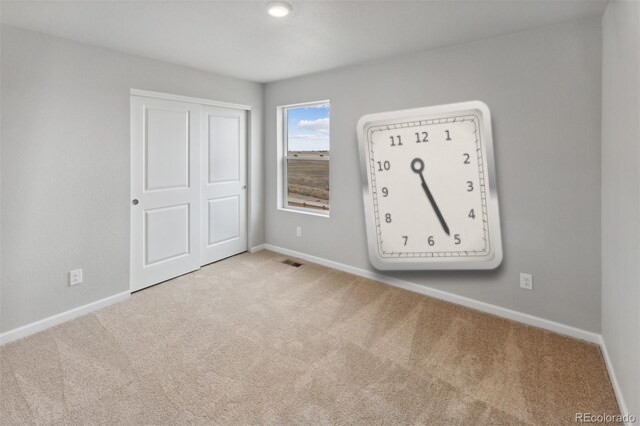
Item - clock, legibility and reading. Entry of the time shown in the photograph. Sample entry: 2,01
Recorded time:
11,26
